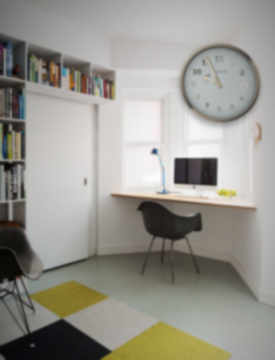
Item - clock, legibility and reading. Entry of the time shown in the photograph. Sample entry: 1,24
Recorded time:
9,56
